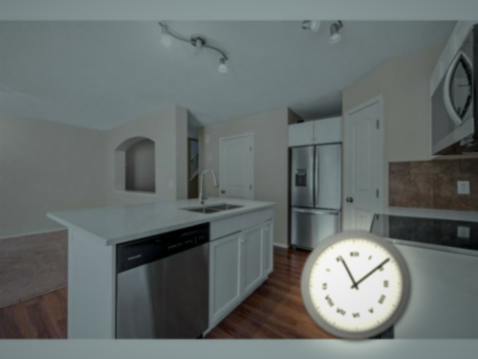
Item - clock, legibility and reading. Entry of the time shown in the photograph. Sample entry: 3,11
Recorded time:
11,09
